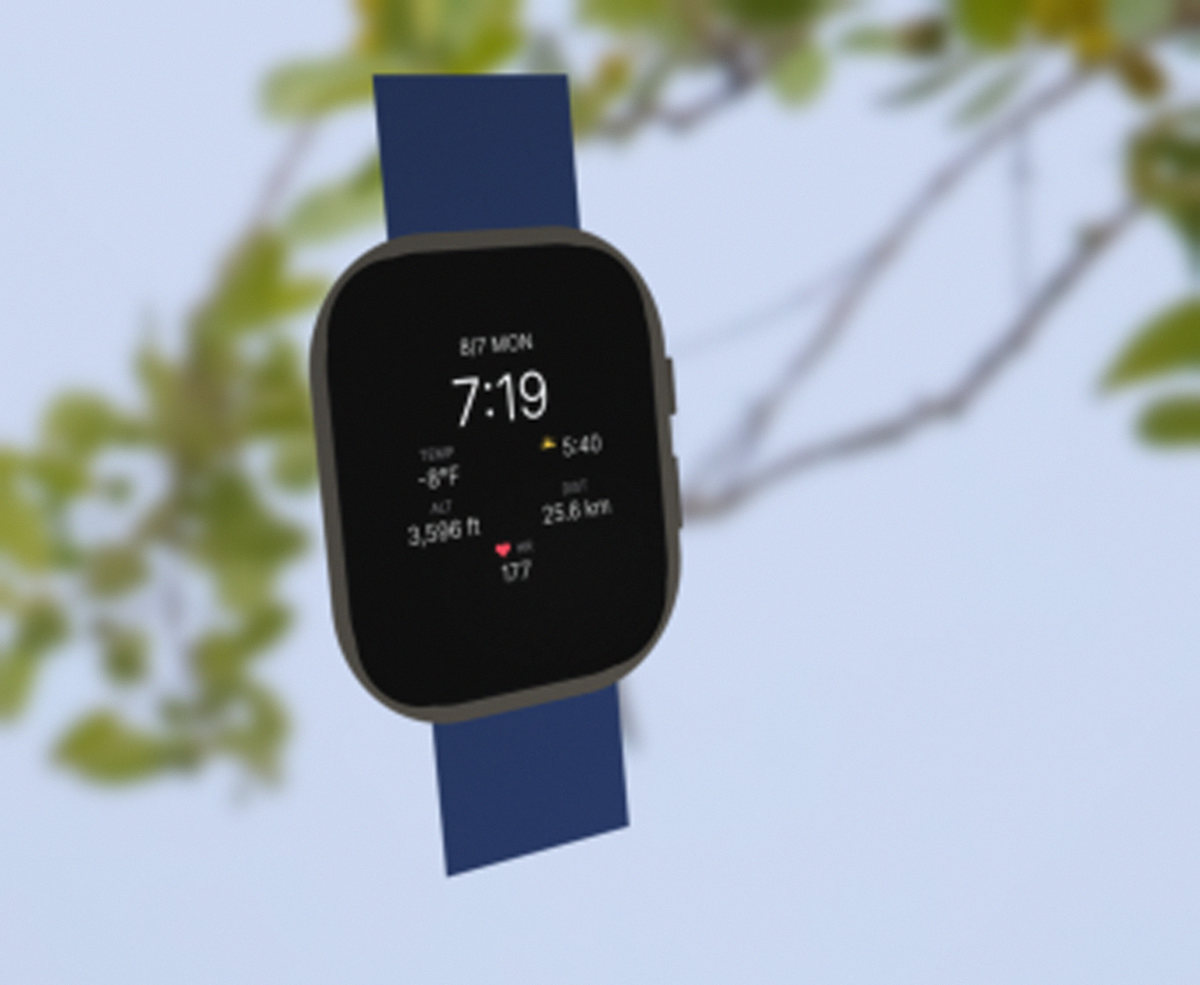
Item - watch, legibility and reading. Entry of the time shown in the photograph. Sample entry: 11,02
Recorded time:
7,19
